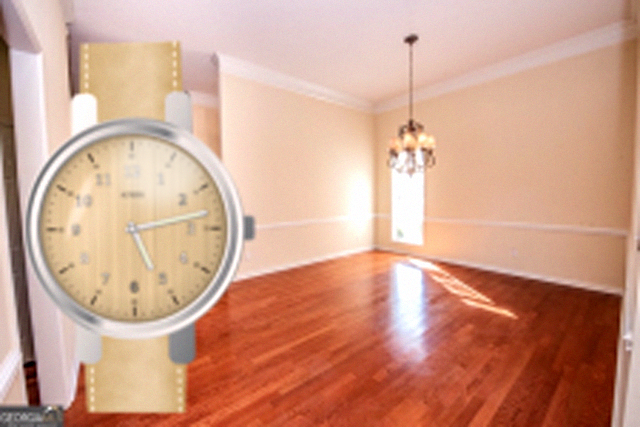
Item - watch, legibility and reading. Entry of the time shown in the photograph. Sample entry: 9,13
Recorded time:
5,13
